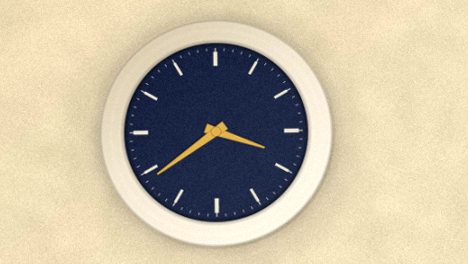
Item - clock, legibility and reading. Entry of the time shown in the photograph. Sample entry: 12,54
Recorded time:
3,39
